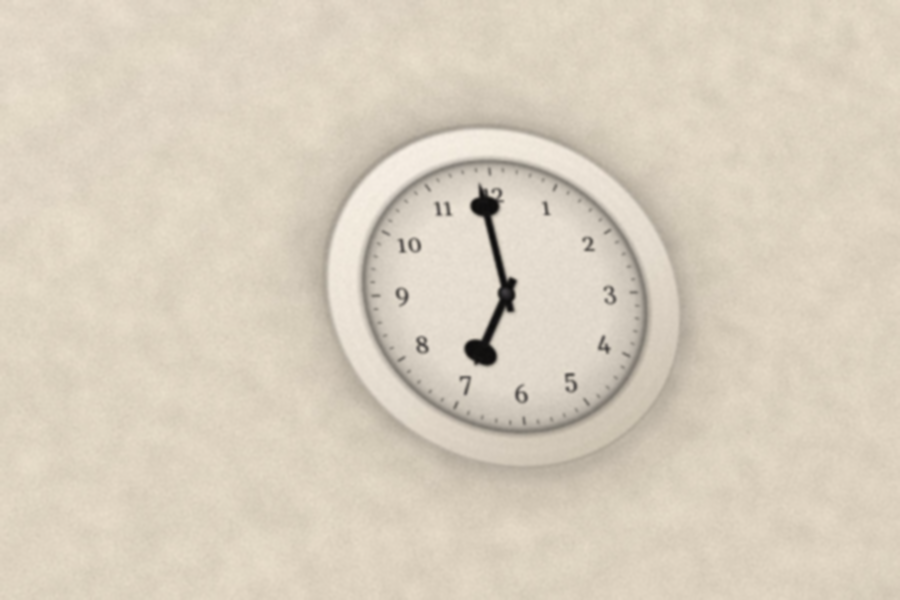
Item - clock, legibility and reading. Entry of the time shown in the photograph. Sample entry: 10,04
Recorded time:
6,59
